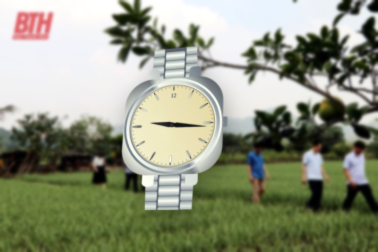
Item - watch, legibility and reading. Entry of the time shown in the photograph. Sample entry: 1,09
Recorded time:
9,16
